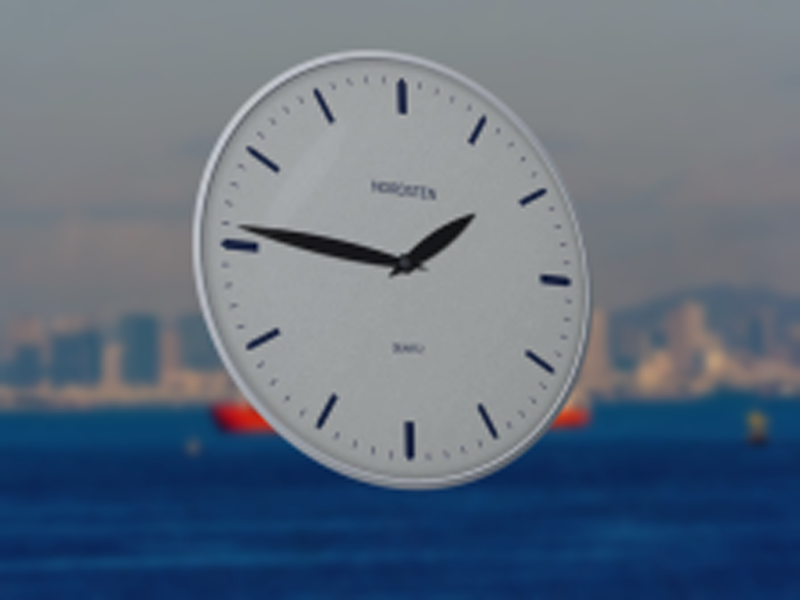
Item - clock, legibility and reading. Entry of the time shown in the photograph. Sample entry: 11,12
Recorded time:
1,46
